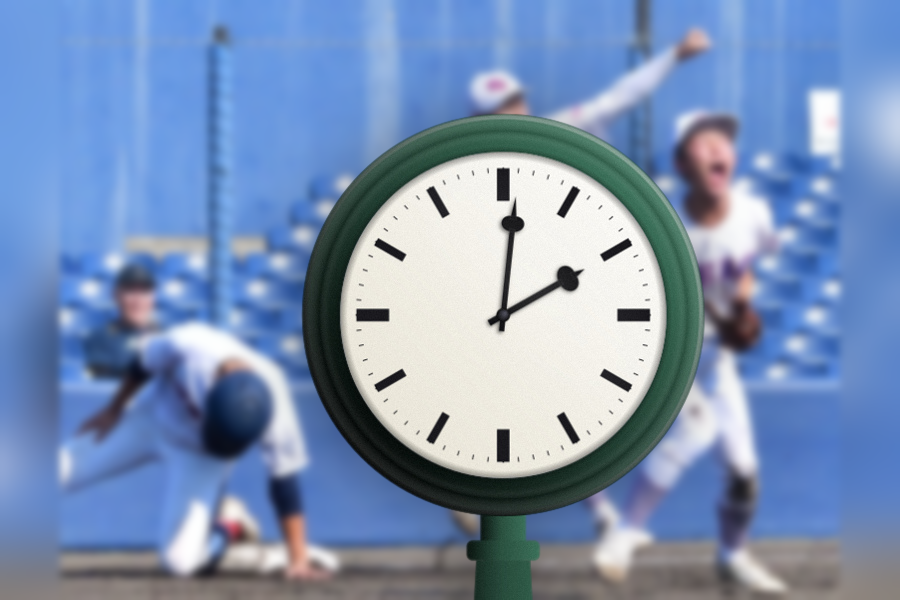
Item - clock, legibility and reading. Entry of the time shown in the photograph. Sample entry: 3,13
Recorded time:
2,01
